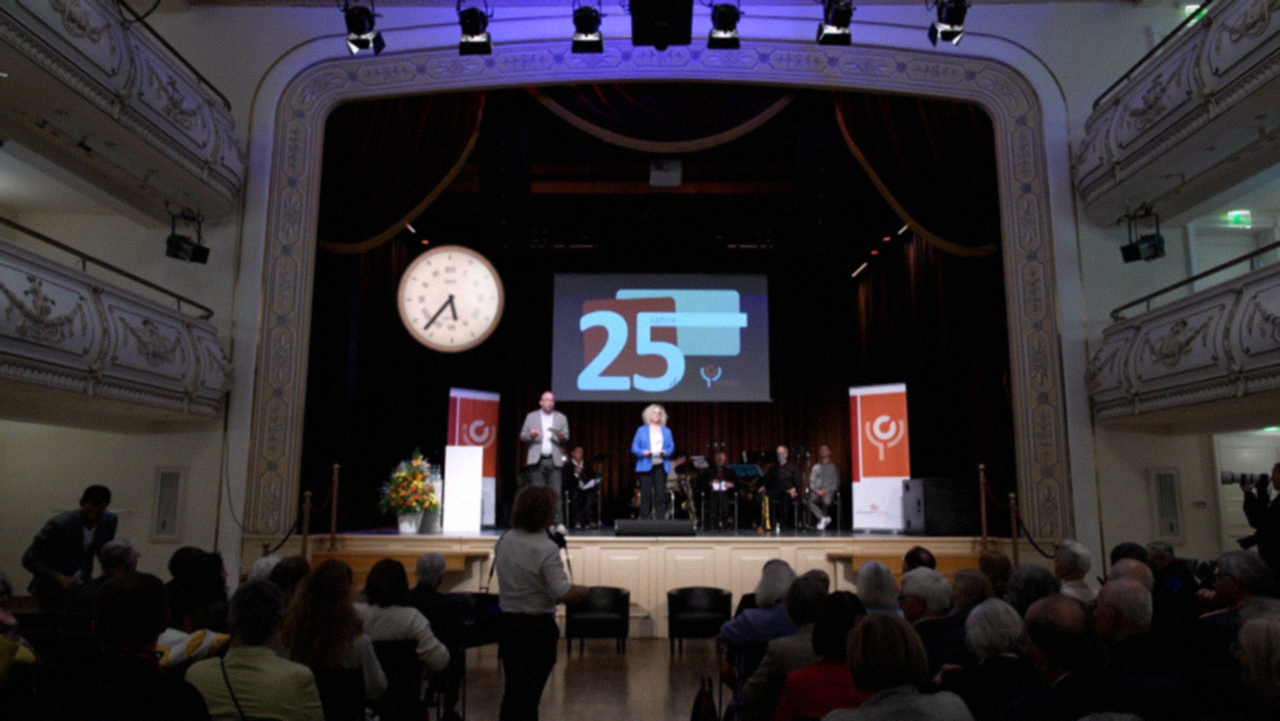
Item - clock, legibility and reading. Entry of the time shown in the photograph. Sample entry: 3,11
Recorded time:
5,37
